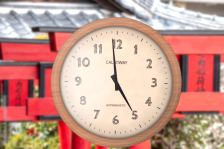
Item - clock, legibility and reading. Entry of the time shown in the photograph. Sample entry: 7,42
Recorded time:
4,59
